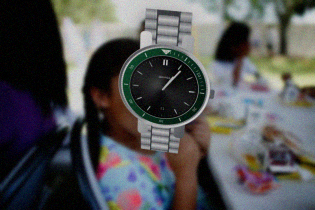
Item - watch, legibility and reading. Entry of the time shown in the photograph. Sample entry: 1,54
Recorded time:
1,06
